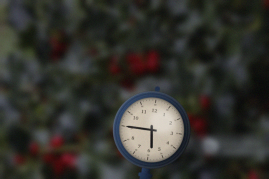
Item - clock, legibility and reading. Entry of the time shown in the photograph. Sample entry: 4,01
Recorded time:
5,45
